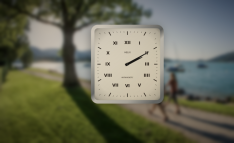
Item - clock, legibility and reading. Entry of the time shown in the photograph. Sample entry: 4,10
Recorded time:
2,10
